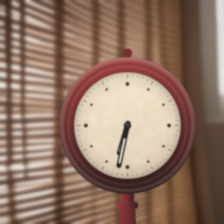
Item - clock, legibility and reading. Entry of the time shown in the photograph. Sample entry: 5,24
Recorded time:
6,32
